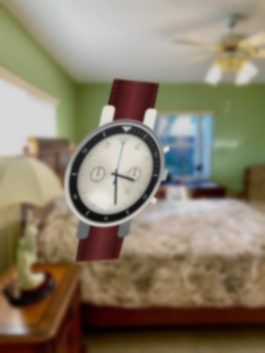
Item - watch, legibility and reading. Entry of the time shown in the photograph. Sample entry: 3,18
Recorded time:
3,28
